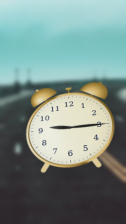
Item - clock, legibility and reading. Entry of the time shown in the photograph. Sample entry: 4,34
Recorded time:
9,15
